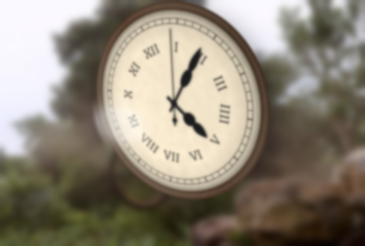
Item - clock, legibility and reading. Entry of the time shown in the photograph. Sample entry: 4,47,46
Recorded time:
5,09,04
